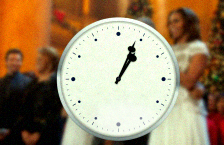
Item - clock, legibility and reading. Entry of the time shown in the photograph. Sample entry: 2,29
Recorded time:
1,04
